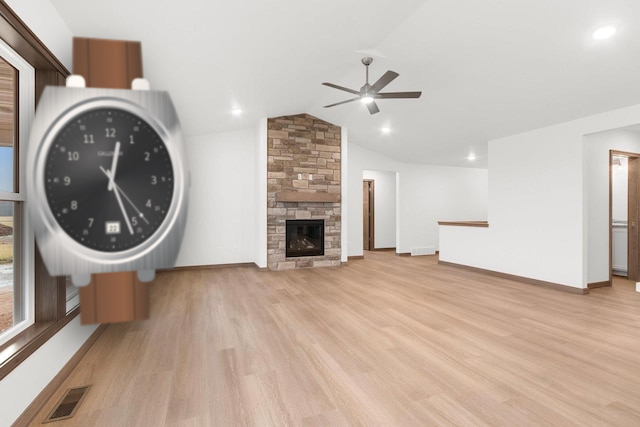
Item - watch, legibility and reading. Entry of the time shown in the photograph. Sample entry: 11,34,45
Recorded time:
12,26,23
